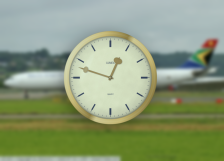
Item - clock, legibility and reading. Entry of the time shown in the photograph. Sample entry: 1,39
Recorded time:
12,48
